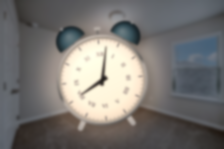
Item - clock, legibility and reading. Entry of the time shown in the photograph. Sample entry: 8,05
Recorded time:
8,02
